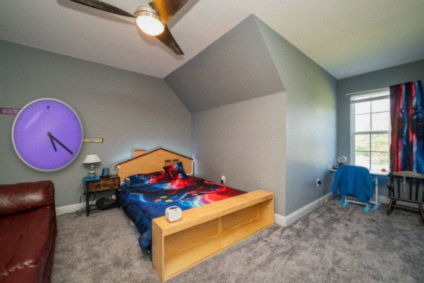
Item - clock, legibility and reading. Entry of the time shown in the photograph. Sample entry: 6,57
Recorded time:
5,22
